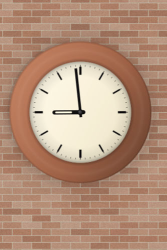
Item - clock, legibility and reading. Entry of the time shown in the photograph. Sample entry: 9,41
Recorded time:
8,59
